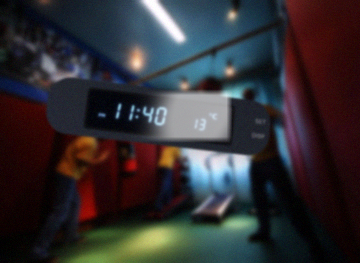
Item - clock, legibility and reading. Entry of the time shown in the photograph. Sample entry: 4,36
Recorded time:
11,40
